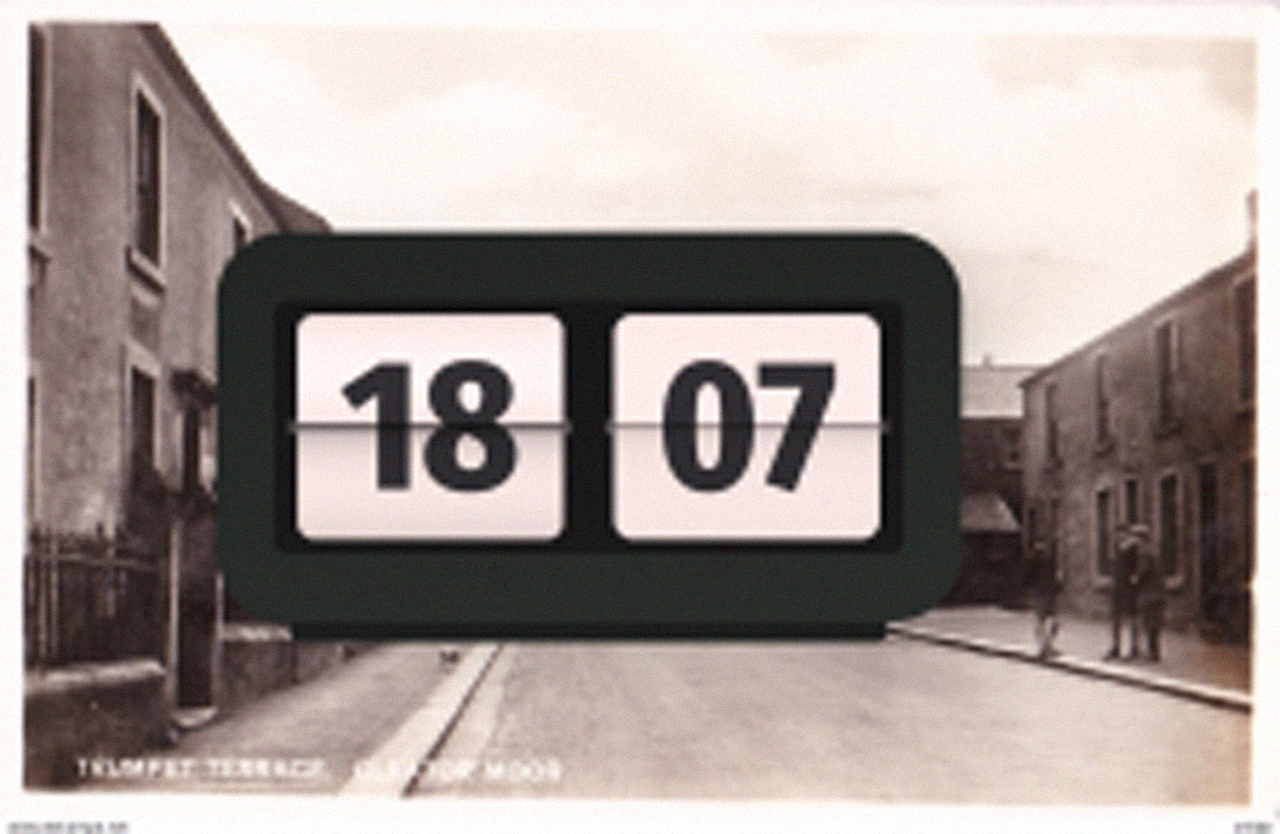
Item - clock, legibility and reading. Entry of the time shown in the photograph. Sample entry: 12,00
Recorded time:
18,07
